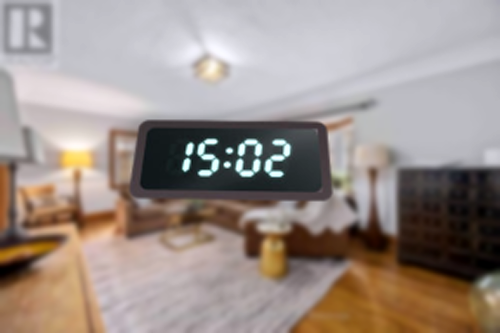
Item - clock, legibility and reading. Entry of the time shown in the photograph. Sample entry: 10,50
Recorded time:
15,02
